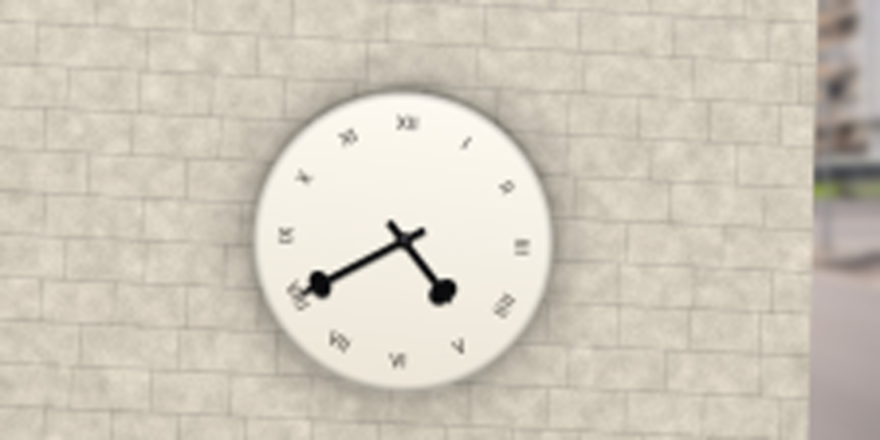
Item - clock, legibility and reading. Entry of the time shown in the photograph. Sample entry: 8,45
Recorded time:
4,40
